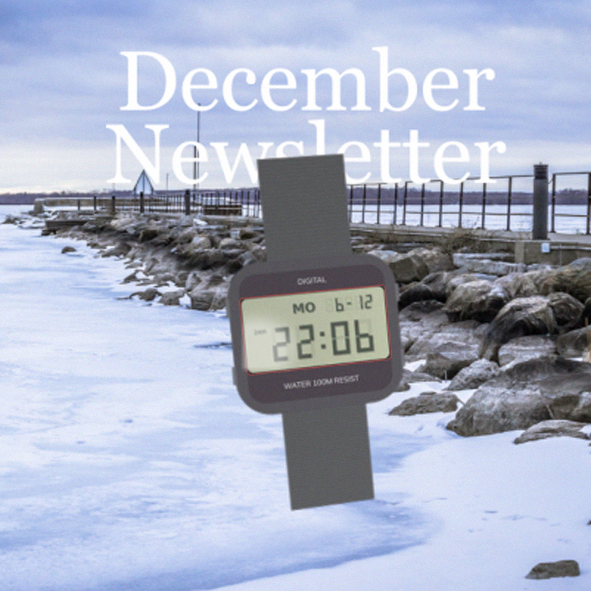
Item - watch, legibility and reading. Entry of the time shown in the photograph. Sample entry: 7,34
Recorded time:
22,06
